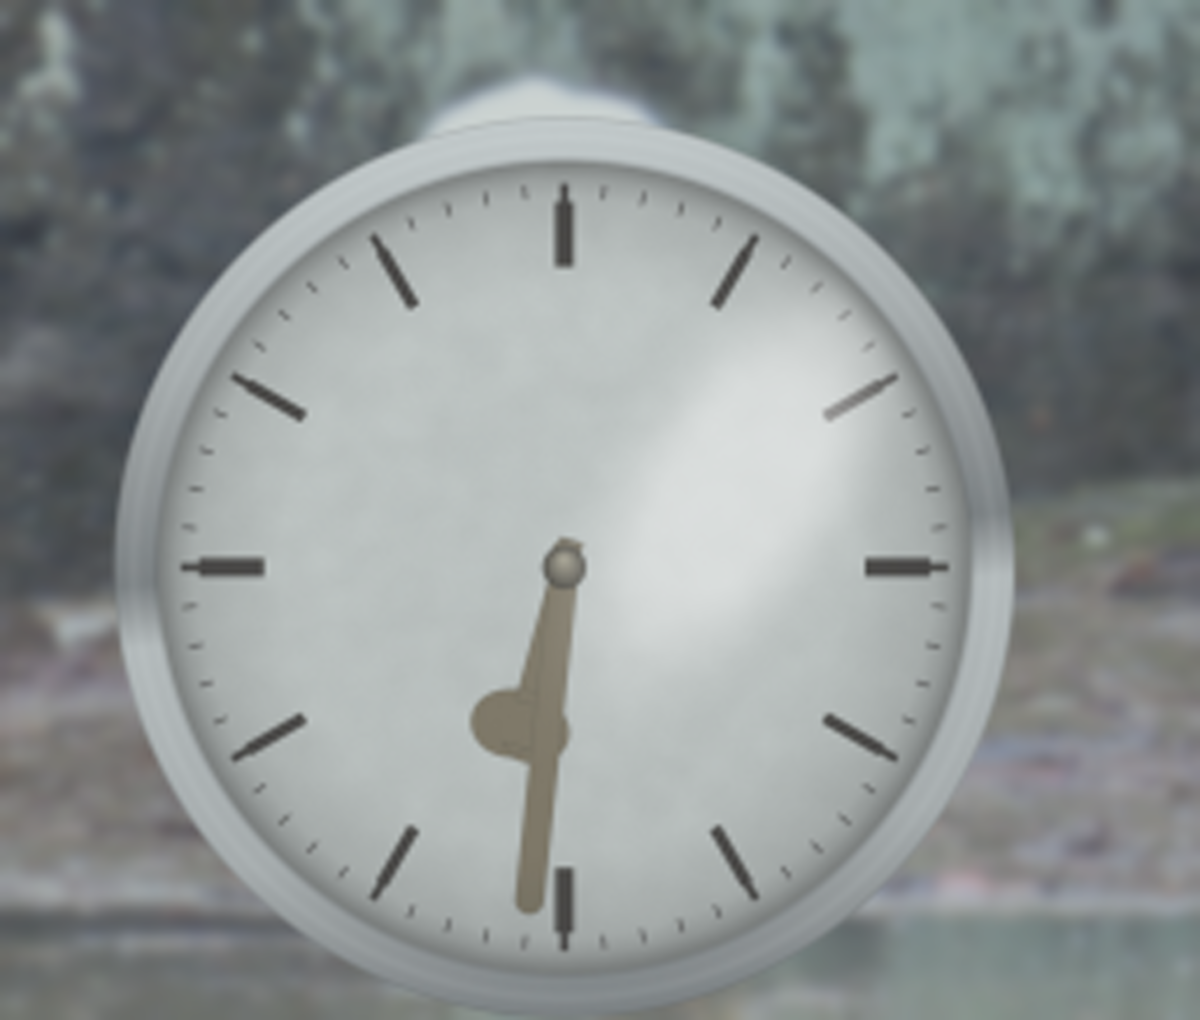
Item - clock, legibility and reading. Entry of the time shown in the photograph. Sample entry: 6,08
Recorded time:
6,31
